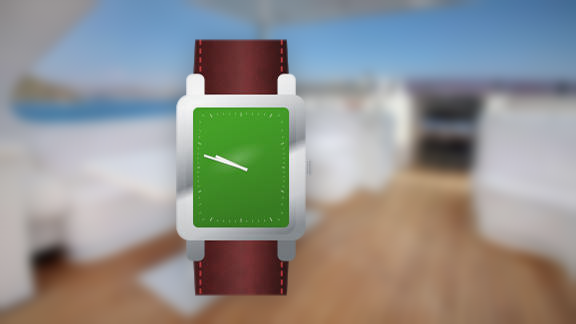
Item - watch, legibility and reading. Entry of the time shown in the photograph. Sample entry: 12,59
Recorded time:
9,48
